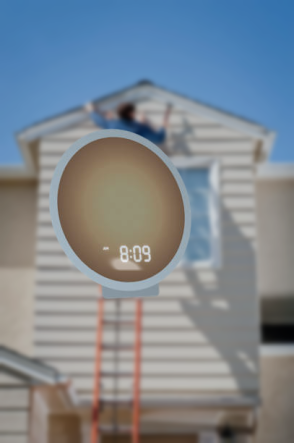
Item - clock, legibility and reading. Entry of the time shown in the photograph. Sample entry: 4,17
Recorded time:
8,09
